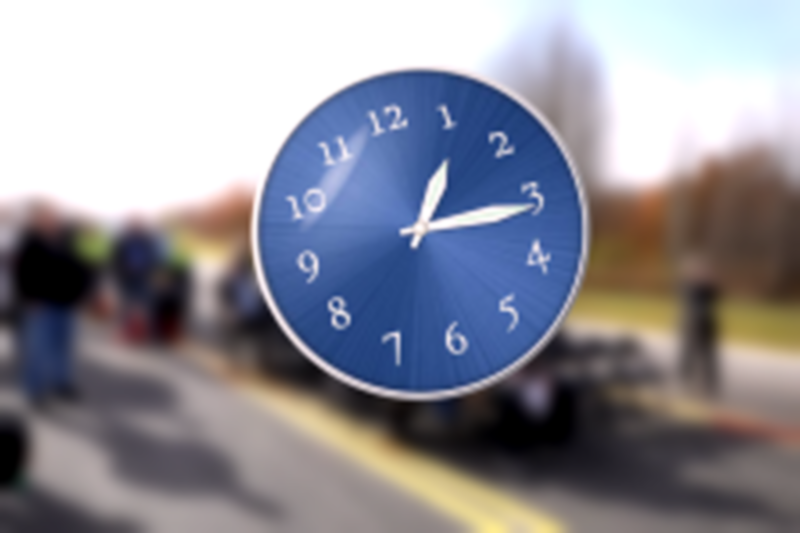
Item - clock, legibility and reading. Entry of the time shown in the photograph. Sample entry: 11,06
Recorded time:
1,16
